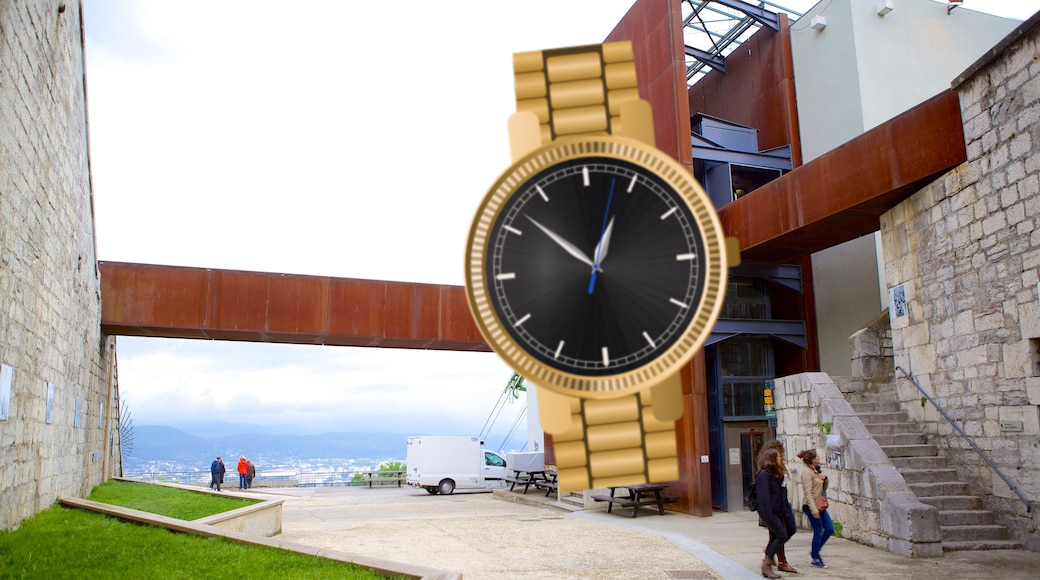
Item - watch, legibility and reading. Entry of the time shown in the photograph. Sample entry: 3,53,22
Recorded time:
12,52,03
